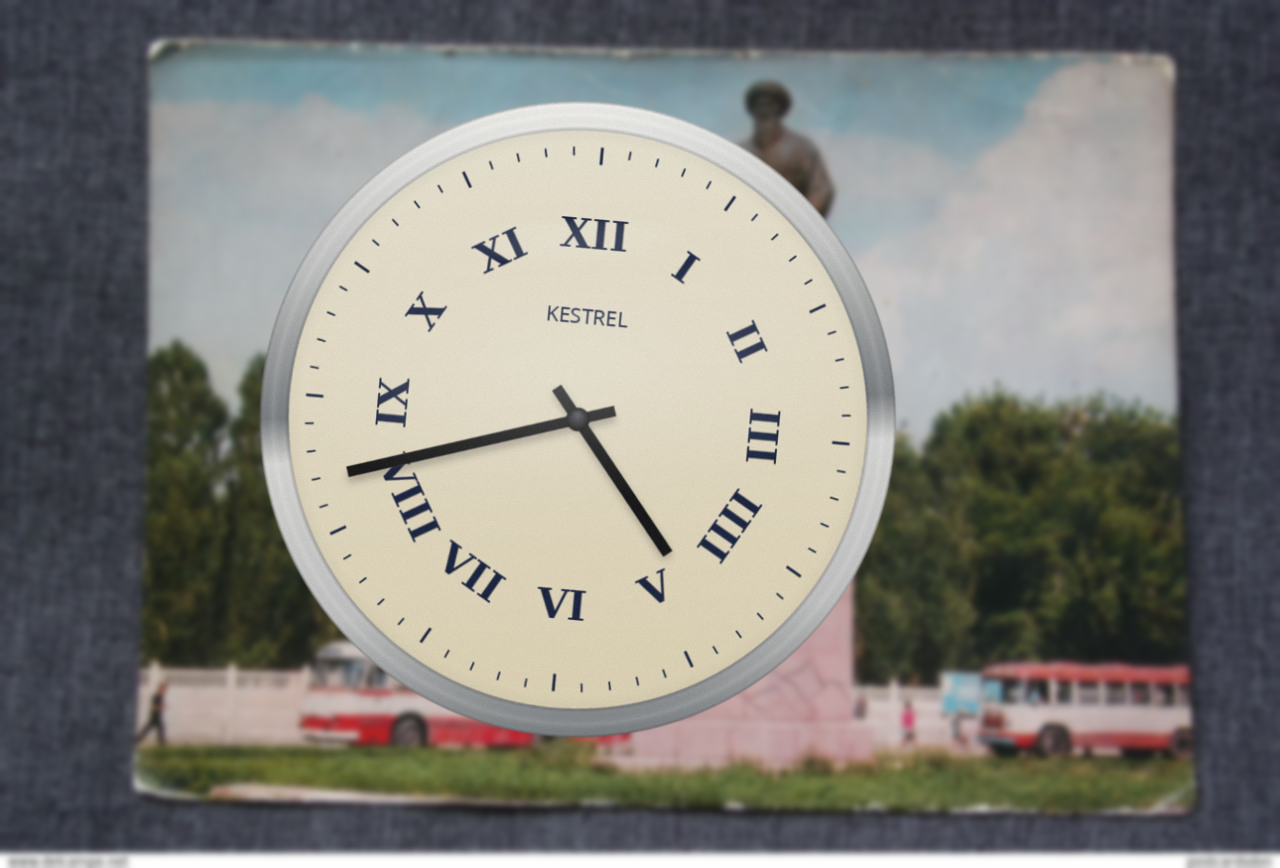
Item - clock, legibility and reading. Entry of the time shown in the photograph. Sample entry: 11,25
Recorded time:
4,42
